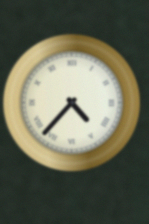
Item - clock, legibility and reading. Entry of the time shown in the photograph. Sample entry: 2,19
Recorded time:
4,37
